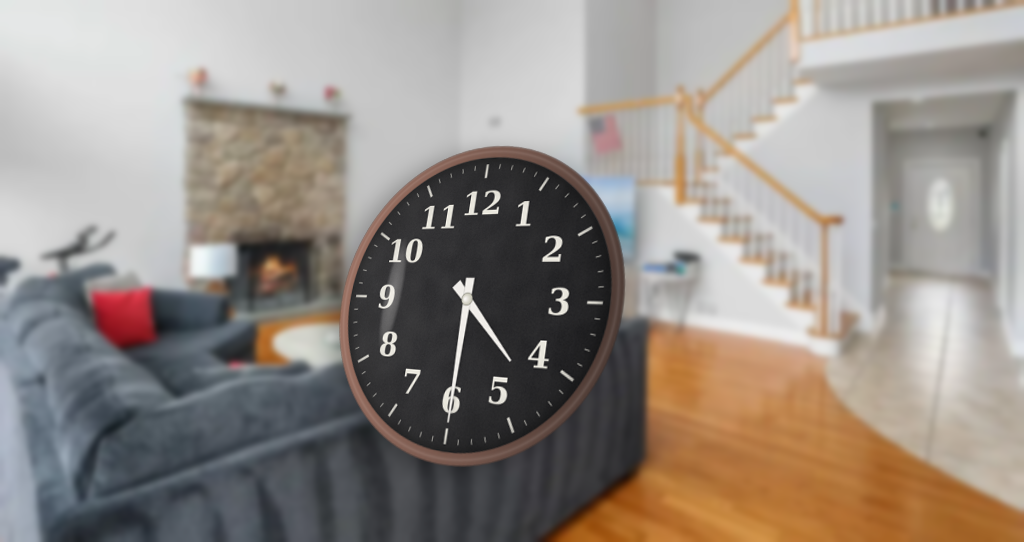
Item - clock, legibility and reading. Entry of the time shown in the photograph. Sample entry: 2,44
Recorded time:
4,30
